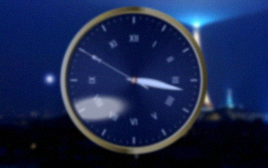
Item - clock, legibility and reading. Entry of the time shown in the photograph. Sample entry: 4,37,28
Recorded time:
3,16,50
